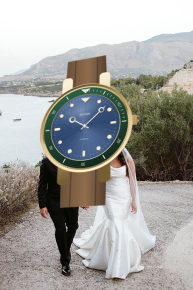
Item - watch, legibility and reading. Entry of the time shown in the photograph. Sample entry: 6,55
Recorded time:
10,08
